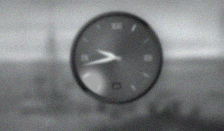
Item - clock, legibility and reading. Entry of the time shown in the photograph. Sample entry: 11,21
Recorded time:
9,43
